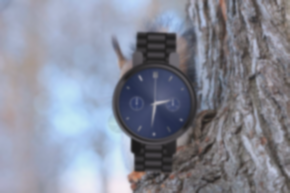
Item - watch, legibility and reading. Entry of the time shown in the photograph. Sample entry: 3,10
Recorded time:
2,31
